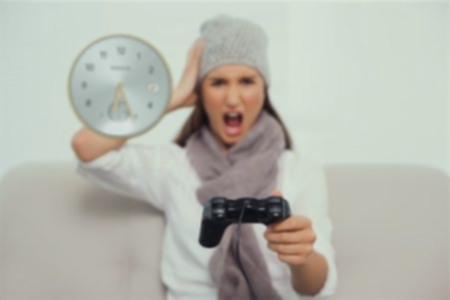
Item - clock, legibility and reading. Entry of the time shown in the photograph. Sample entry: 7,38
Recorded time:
6,26
